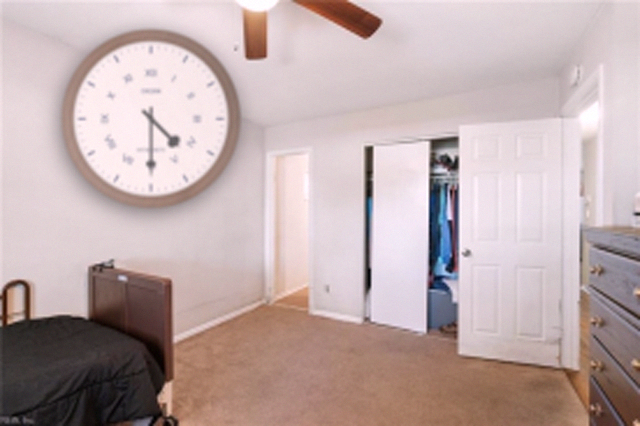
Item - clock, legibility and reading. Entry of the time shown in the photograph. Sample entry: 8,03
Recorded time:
4,30
